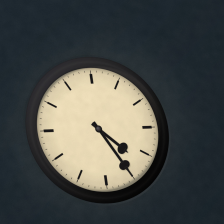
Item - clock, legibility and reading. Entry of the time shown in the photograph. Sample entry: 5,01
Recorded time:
4,25
